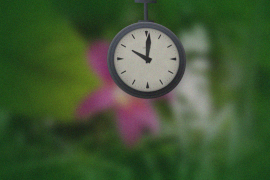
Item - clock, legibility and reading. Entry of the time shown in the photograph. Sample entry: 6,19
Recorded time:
10,01
